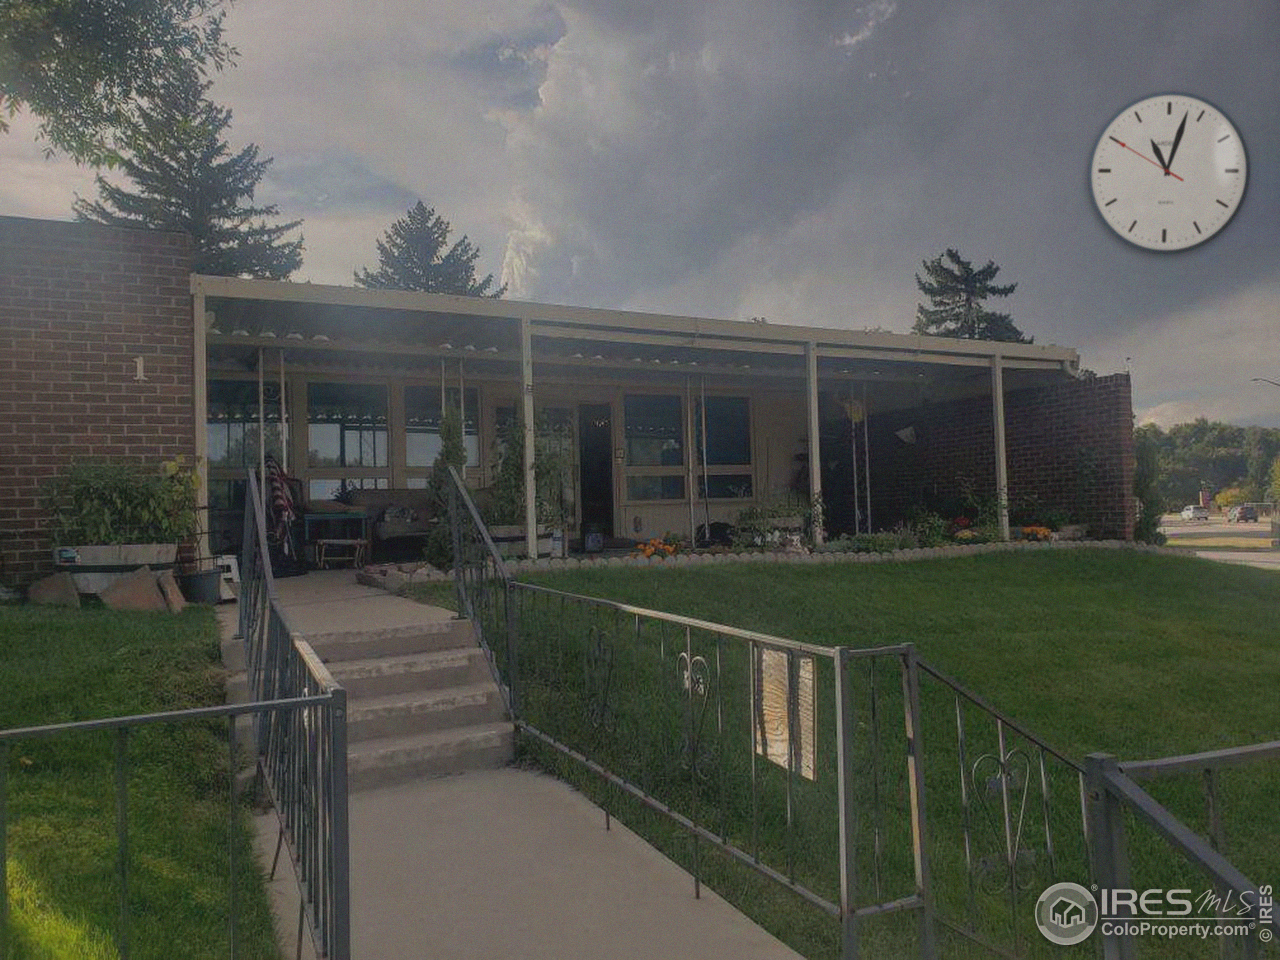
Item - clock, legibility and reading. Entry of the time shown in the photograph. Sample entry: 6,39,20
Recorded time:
11,02,50
